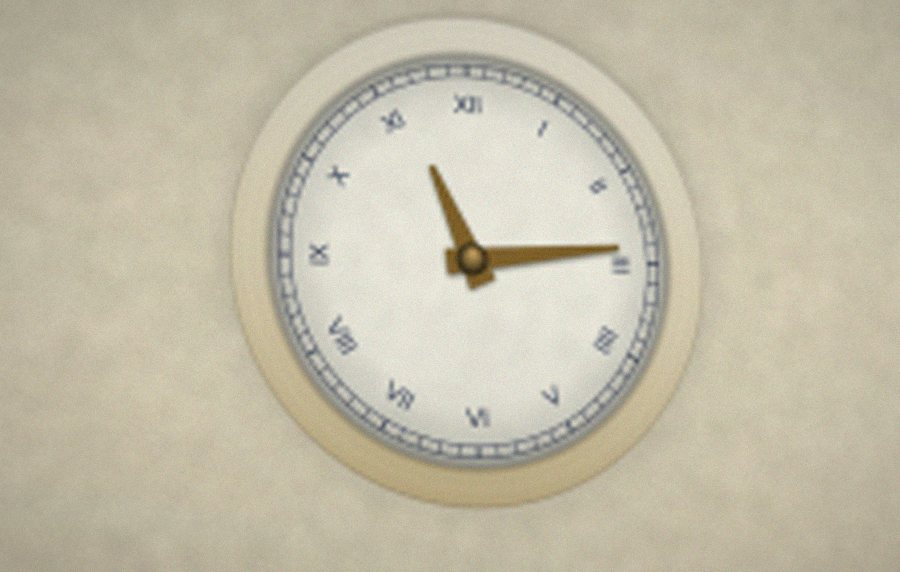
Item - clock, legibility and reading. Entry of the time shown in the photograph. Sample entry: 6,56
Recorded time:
11,14
